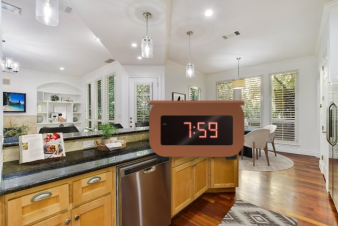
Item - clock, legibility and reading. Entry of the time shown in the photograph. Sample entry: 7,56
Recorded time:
7,59
